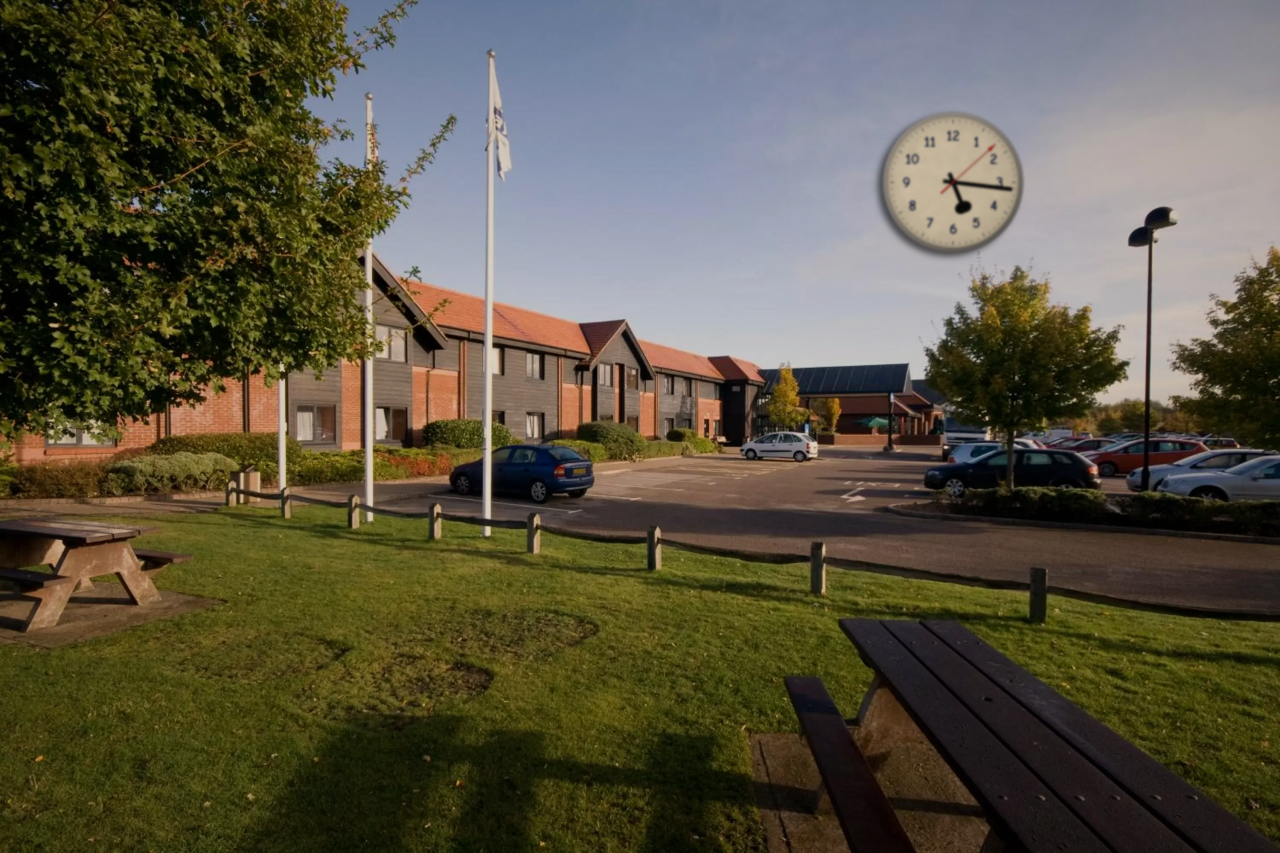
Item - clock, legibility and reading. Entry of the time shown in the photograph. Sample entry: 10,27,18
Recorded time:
5,16,08
